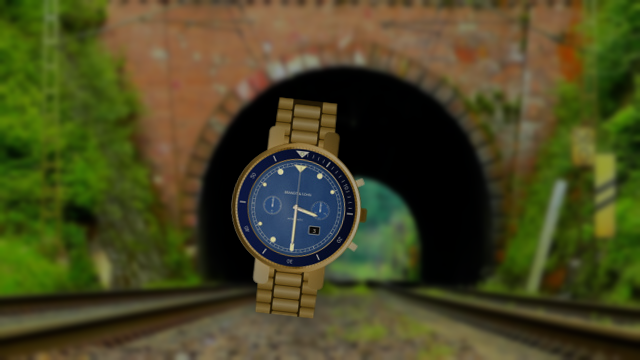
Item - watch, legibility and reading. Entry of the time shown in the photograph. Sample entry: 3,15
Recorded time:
3,30
